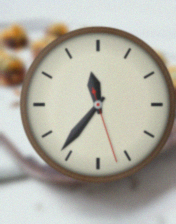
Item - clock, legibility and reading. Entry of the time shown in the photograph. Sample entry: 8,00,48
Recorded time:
11,36,27
